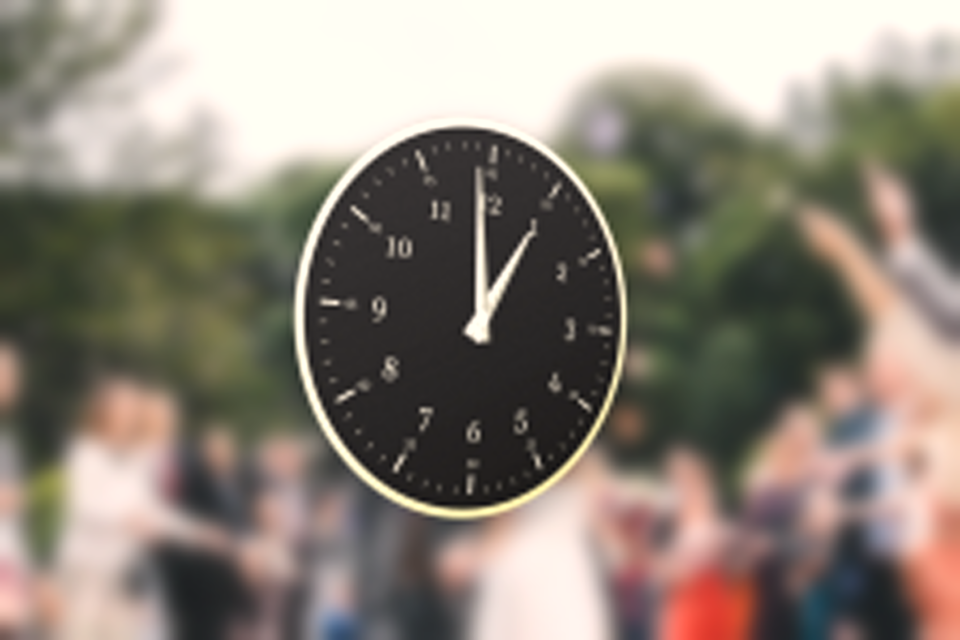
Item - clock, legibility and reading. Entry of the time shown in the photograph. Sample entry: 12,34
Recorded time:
12,59
